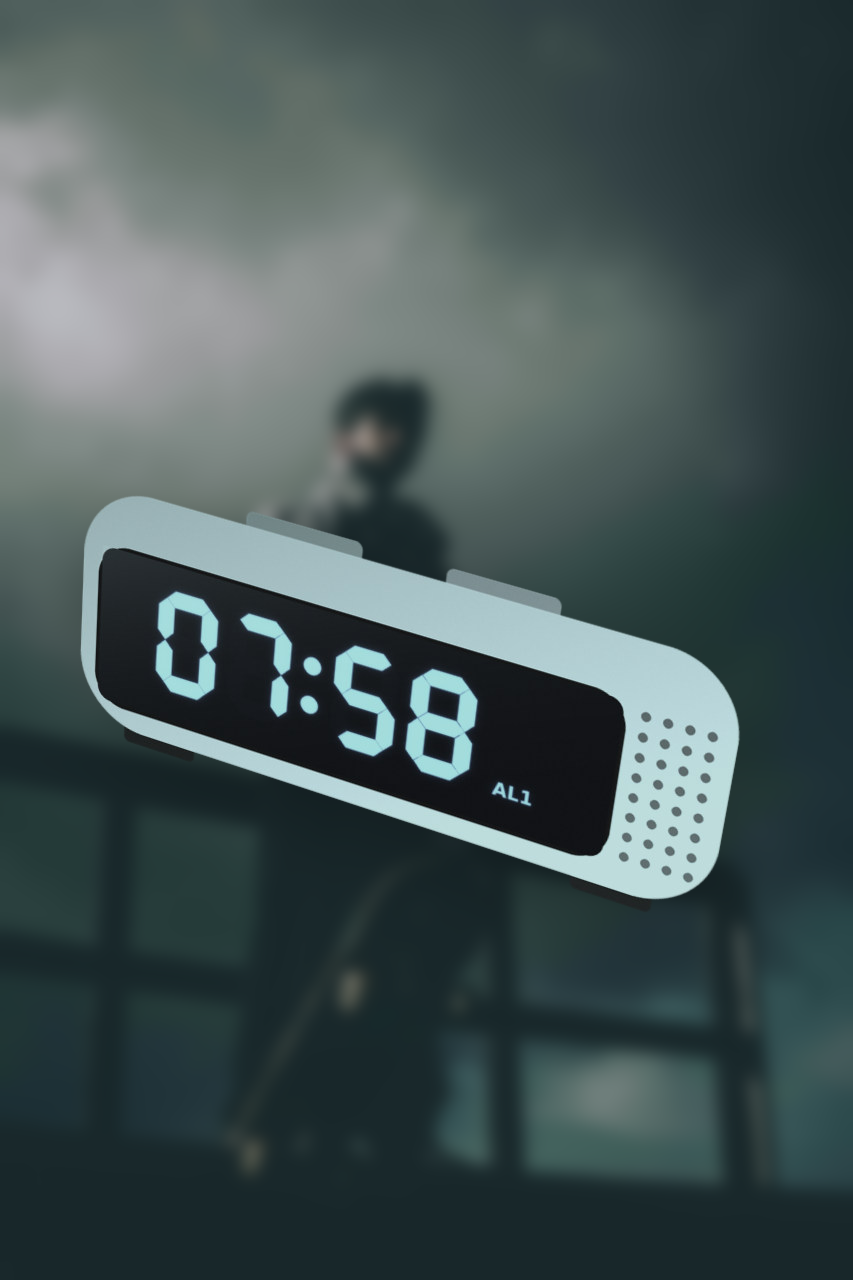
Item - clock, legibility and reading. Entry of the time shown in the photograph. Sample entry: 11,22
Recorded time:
7,58
